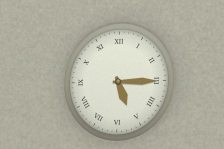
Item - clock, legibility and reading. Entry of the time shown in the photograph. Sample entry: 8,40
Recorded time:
5,15
